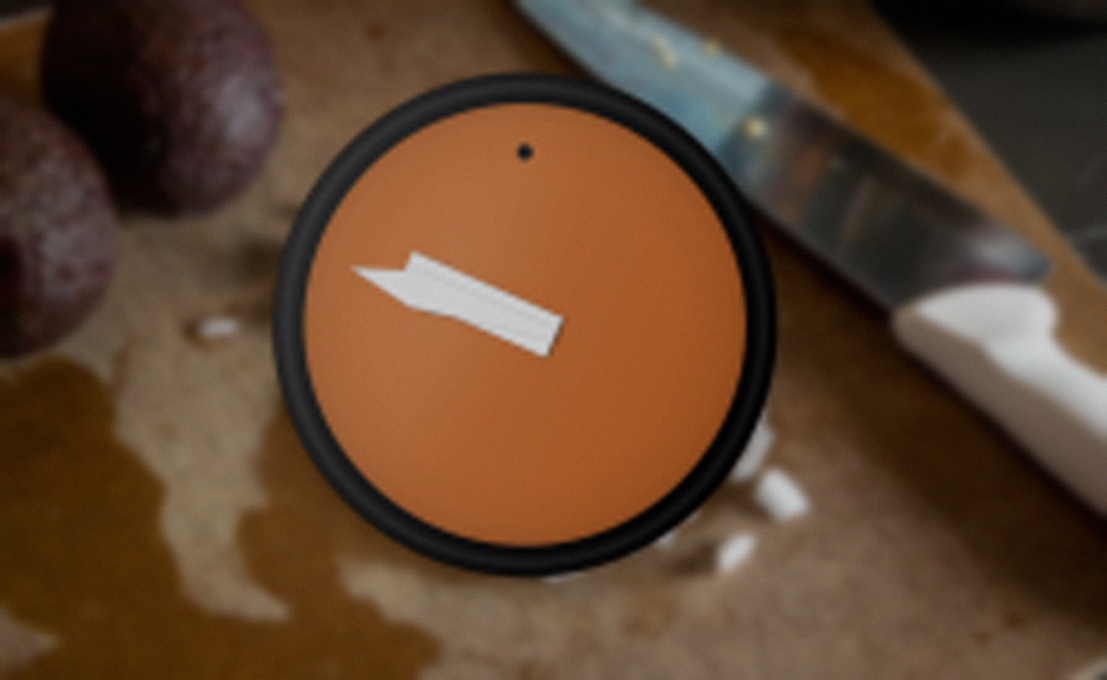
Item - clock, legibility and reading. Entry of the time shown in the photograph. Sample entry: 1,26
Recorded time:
9,48
